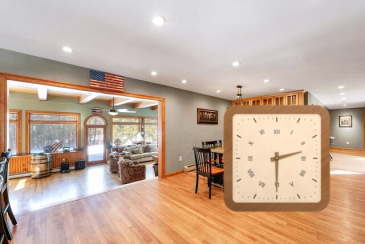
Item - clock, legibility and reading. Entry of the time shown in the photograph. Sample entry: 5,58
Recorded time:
2,30
